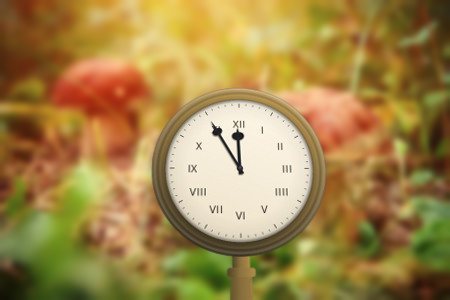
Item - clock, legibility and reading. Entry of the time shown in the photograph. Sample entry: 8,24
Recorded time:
11,55
